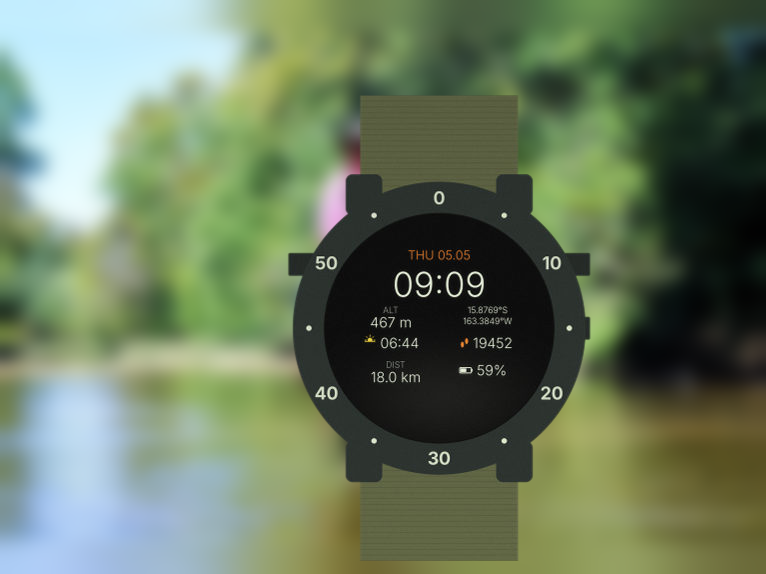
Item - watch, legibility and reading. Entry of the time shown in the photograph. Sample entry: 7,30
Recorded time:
9,09
